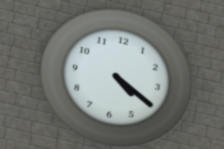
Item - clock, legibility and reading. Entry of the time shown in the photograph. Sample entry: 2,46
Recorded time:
4,20
